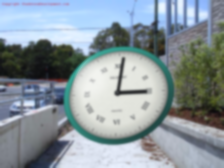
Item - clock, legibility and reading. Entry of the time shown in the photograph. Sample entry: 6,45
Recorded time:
3,01
